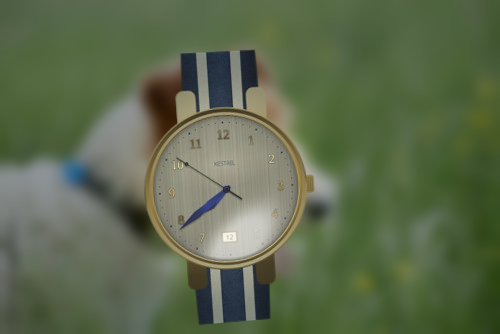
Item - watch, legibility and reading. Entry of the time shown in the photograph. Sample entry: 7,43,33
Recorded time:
7,38,51
